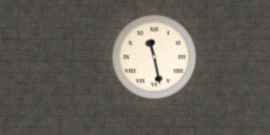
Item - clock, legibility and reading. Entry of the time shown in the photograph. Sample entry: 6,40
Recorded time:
11,28
